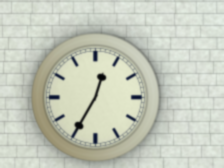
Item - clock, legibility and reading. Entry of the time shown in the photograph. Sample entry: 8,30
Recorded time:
12,35
